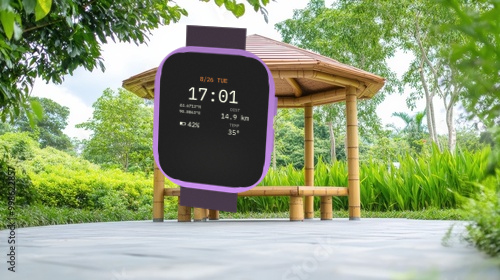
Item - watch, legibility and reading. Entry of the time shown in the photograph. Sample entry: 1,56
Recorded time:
17,01
